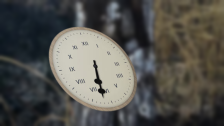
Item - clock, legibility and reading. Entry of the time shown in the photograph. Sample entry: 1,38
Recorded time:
6,32
